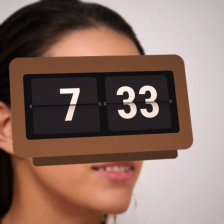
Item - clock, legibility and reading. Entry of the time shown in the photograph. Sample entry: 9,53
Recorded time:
7,33
